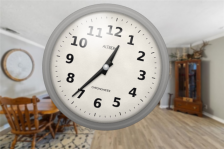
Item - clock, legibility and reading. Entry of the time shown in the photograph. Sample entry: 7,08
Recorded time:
12,36
